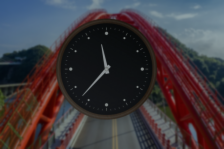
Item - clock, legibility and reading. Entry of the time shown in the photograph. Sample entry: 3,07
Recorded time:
11,37
